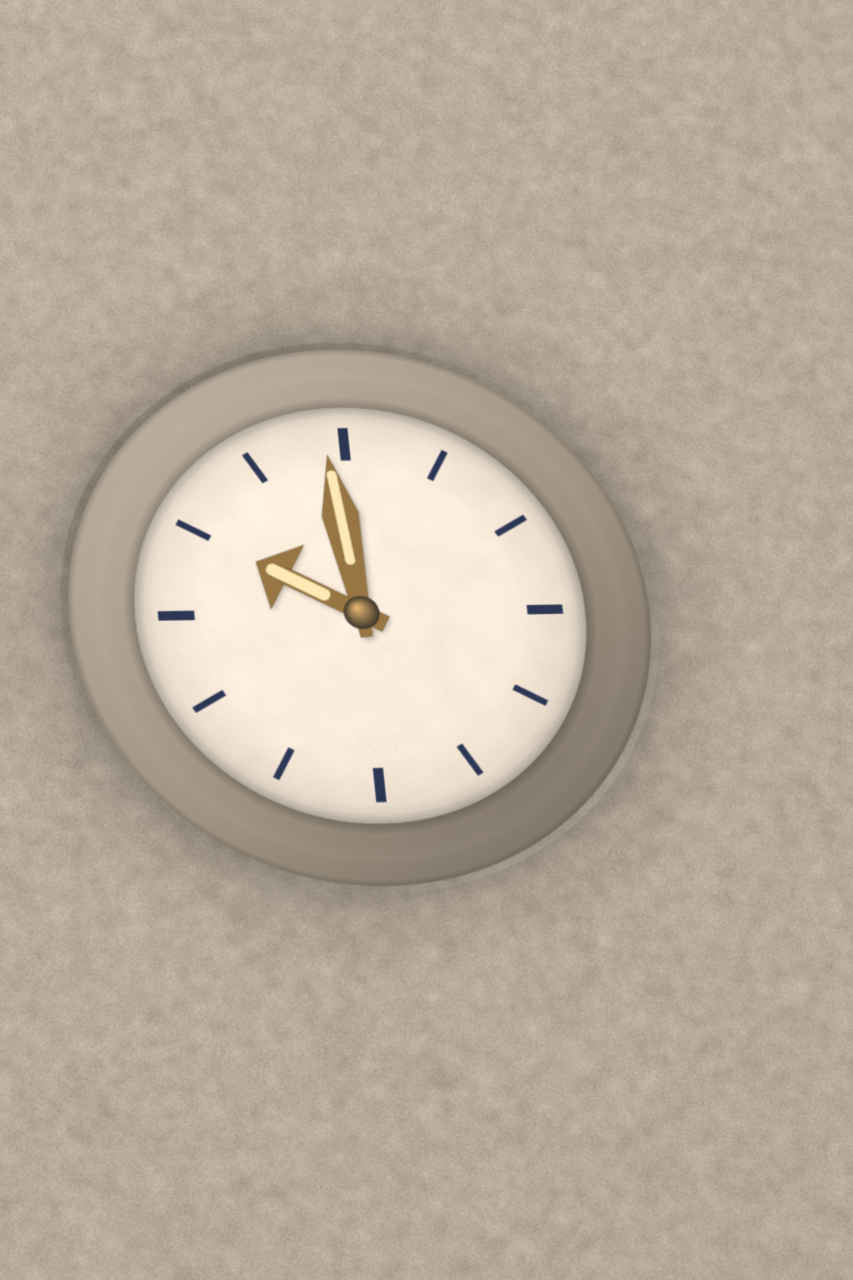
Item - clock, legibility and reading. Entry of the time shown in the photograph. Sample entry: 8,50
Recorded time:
9,59
